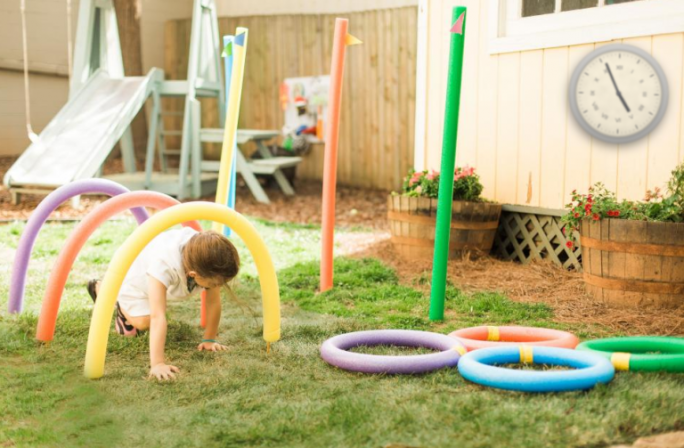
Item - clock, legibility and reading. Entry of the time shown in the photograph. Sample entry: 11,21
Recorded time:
4,56
